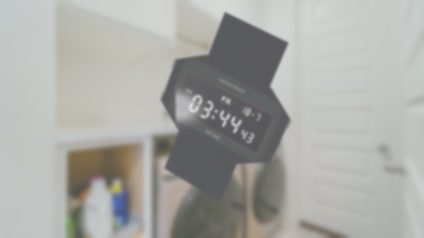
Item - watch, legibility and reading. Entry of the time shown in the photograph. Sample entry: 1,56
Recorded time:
3,44
